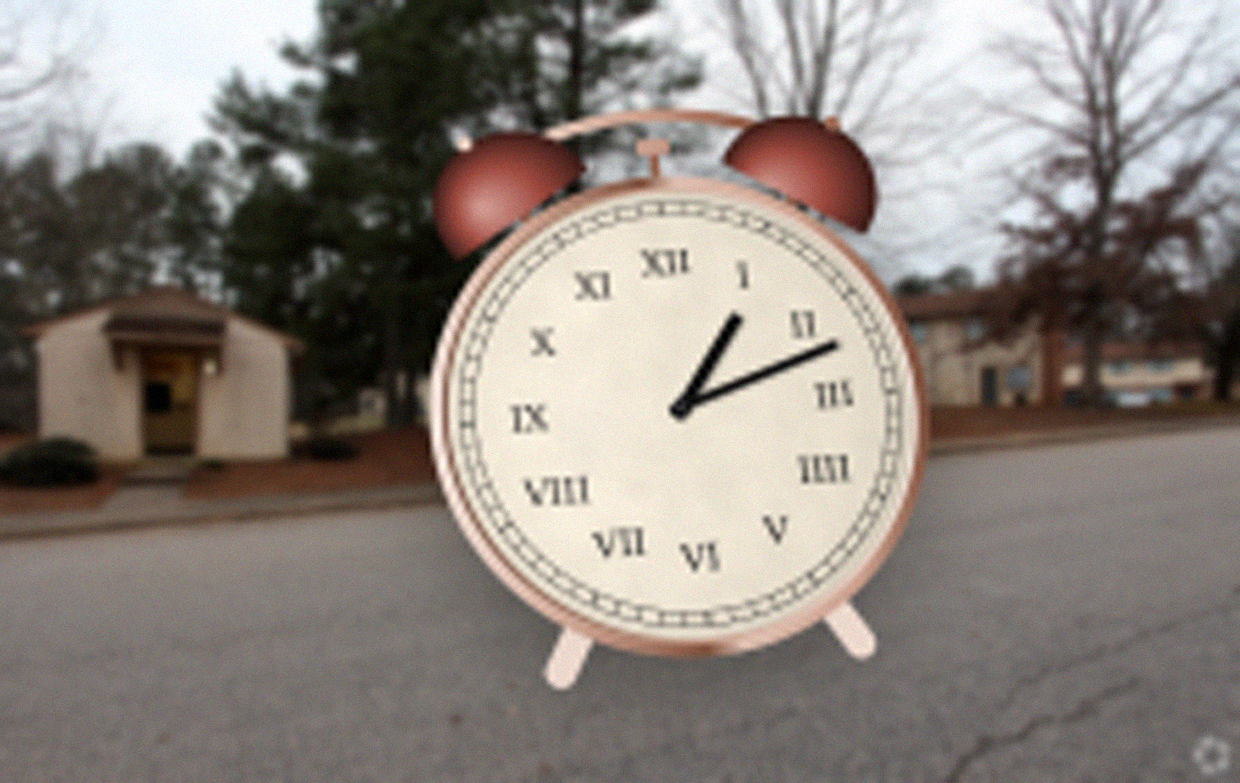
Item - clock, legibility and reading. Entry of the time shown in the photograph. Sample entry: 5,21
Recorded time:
1,12
